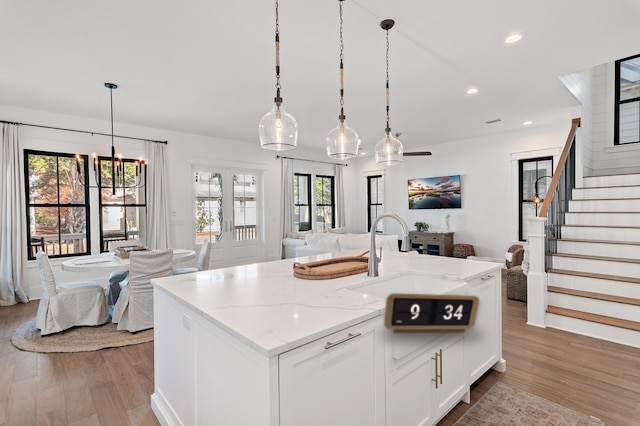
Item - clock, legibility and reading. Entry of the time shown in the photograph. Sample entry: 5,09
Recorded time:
9,34
